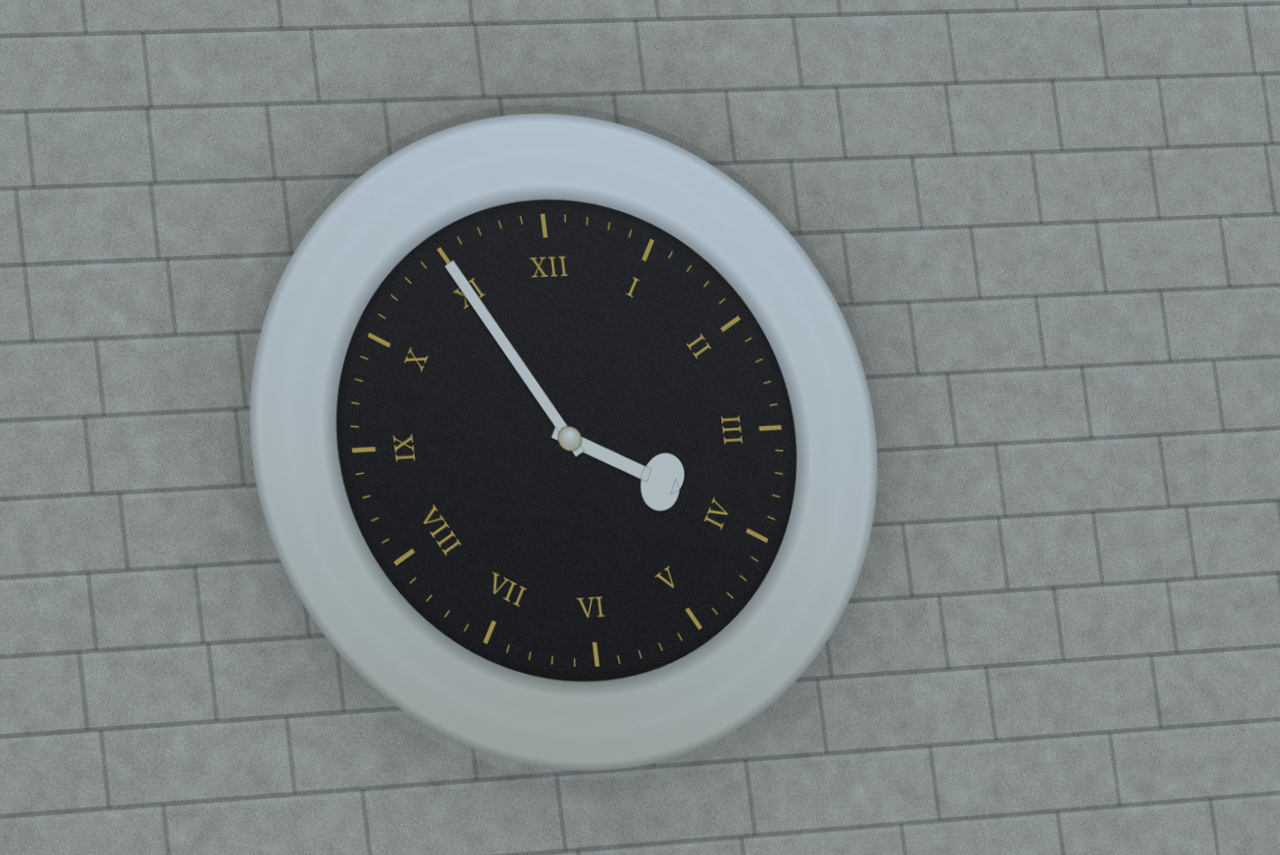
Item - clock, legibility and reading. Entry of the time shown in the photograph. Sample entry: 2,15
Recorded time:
3,55
